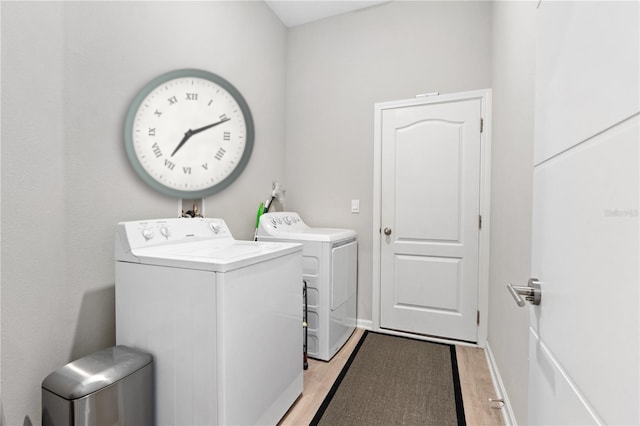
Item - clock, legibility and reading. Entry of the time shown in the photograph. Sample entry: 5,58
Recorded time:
7,11
